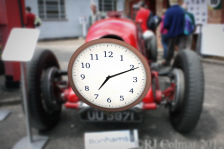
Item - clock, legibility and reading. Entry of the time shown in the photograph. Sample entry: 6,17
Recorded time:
7,11
